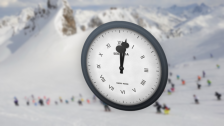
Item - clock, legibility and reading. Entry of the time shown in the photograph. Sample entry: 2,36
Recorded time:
12,02
